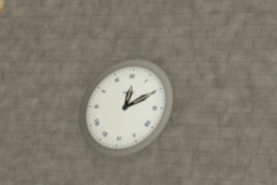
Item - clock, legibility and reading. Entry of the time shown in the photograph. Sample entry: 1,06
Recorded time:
12,10
